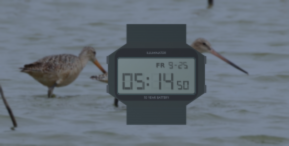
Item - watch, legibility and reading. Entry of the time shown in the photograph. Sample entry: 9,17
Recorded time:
5,14
